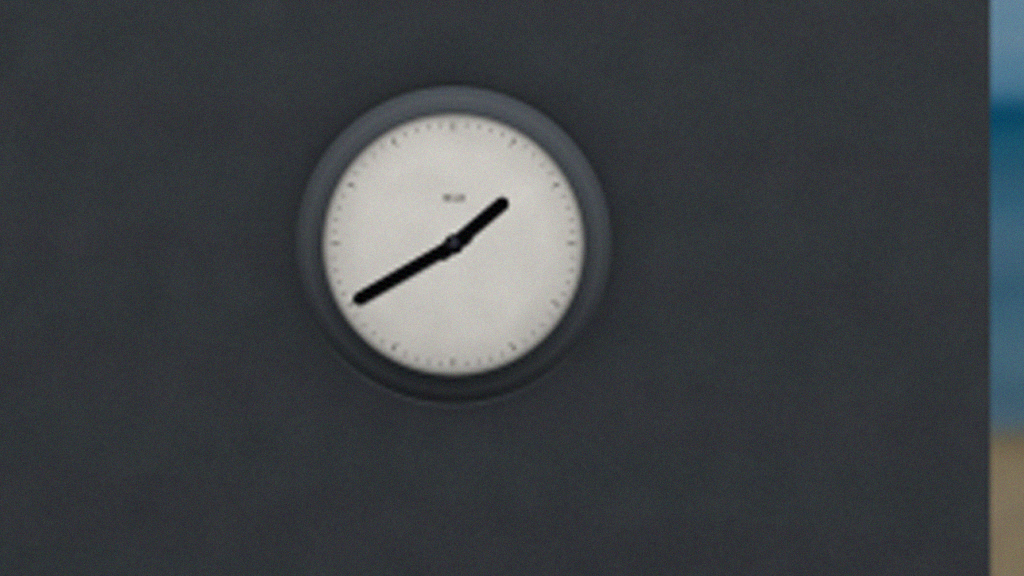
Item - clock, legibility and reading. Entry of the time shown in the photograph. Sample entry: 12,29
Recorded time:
1,40
